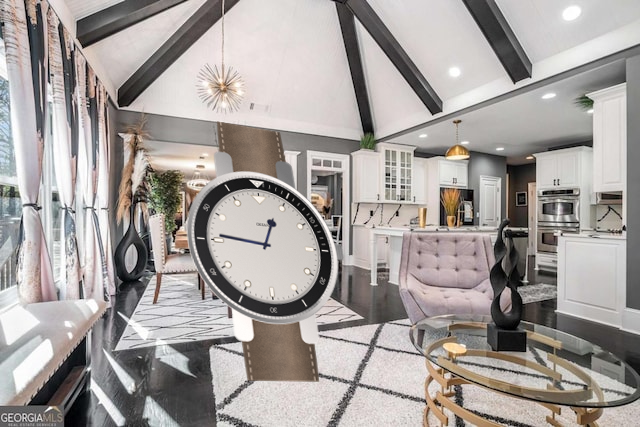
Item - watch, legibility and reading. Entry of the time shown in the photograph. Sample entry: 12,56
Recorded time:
12,46
